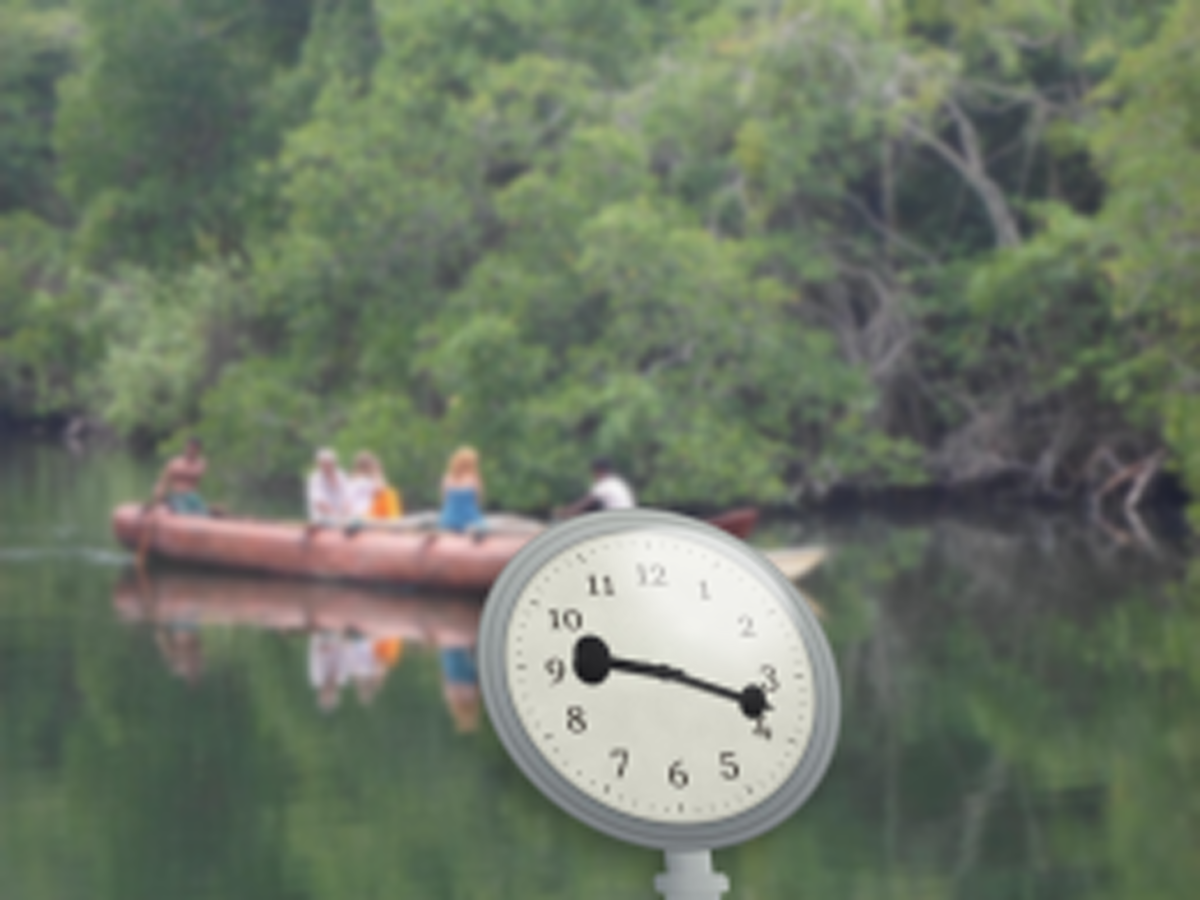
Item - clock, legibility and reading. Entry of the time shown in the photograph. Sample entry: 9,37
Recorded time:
9,18
